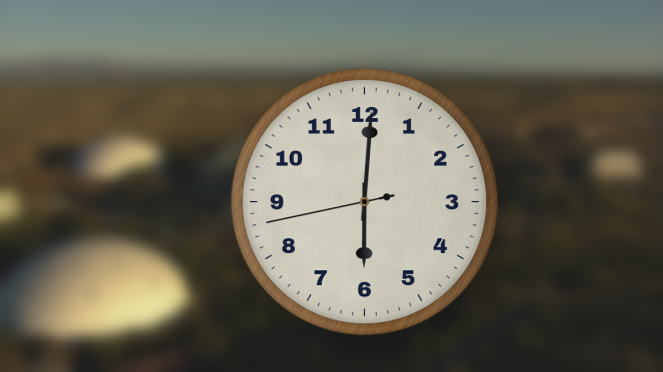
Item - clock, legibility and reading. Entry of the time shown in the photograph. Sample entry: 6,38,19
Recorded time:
6,00,43
